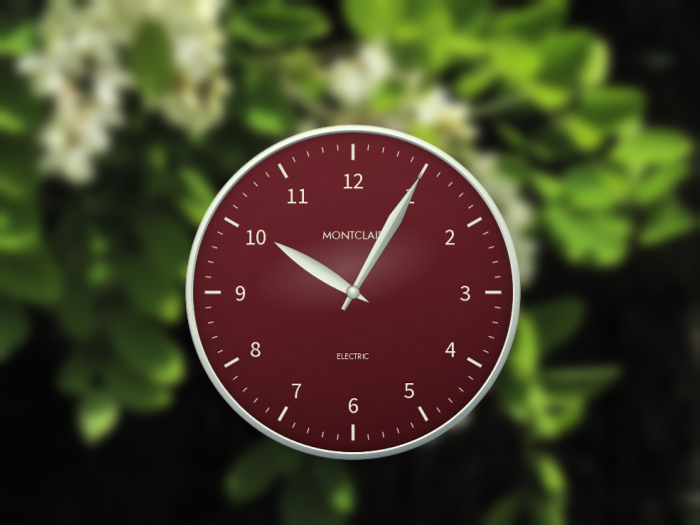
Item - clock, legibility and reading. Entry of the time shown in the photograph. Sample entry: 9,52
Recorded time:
10,05
